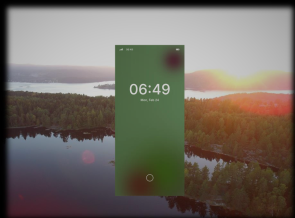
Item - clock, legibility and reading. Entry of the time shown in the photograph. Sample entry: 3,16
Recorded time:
6,49
